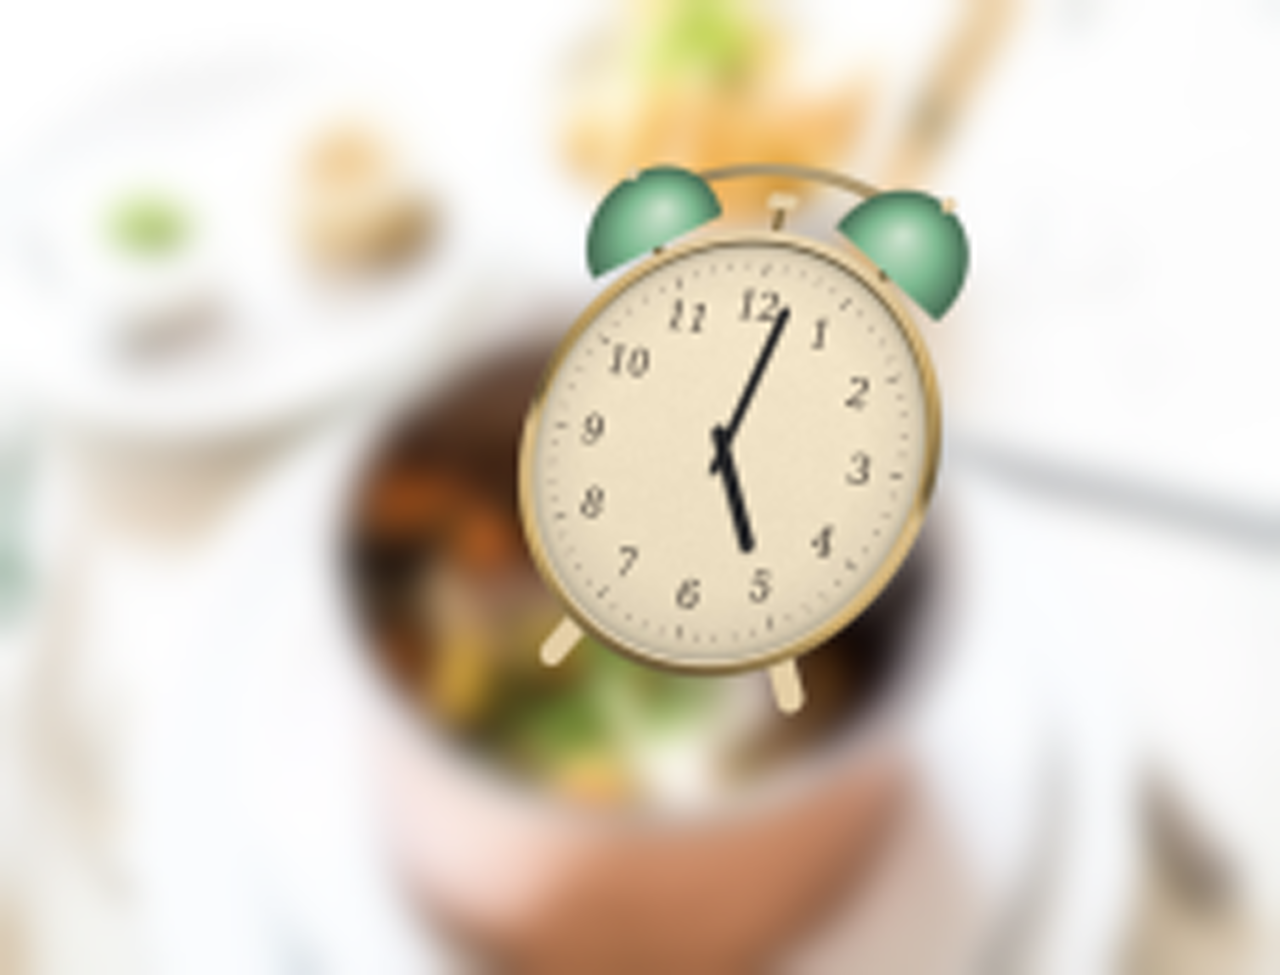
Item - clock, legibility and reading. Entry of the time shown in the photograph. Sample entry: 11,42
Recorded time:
5,02
